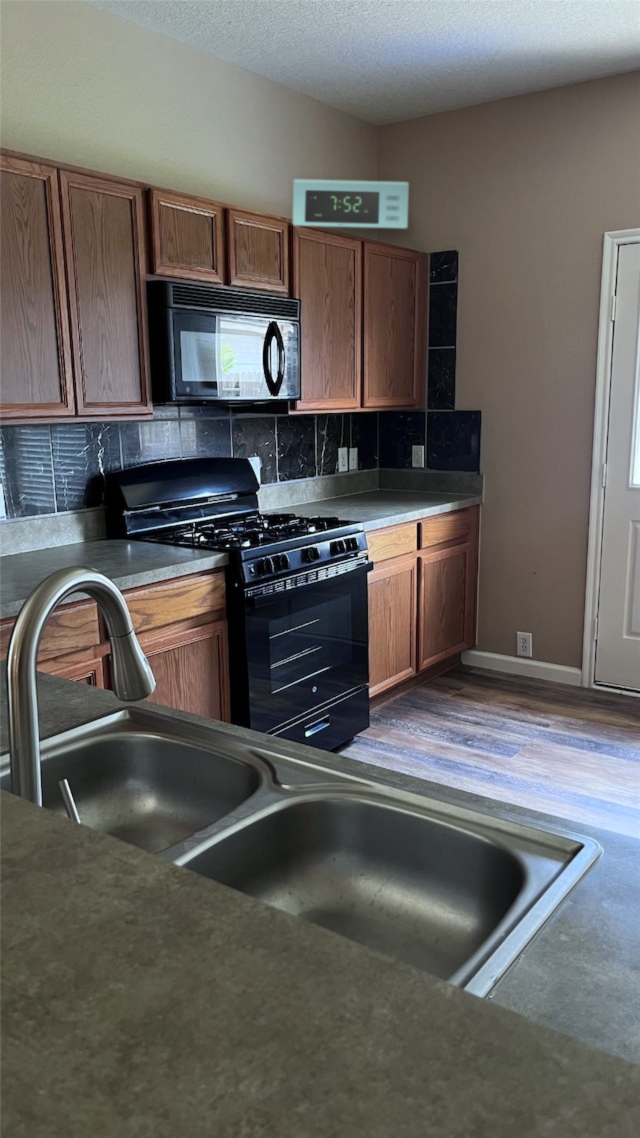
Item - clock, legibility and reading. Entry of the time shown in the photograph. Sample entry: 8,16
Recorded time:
7,52
